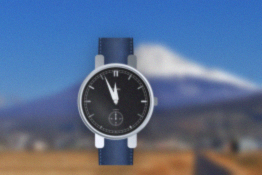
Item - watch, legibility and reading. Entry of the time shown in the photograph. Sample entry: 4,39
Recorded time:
11,56
